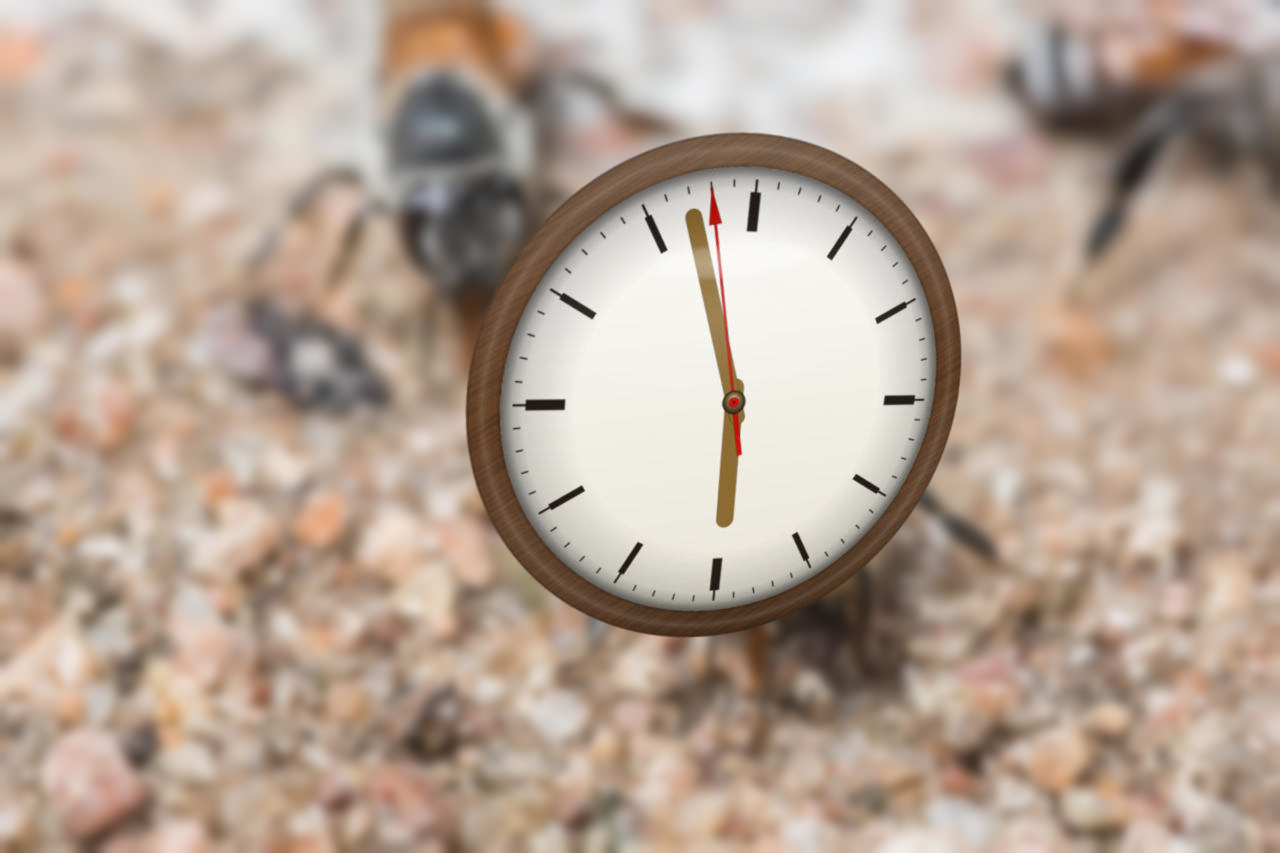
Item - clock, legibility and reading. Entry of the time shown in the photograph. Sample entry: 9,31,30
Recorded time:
5,56,58
